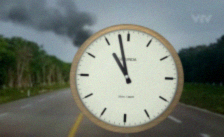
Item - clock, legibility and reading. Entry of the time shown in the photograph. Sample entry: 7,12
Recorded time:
10,58
